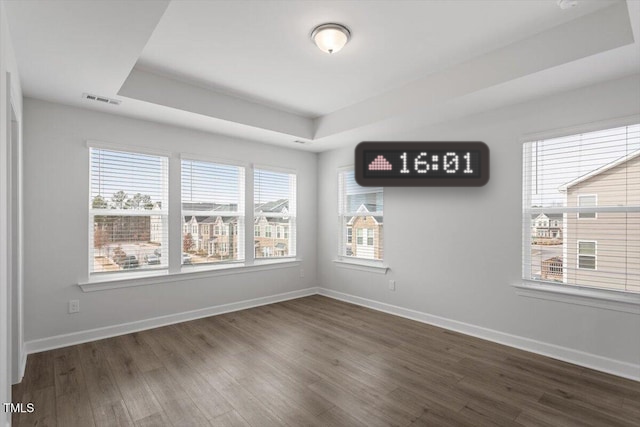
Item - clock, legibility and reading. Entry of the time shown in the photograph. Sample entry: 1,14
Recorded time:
16,01
